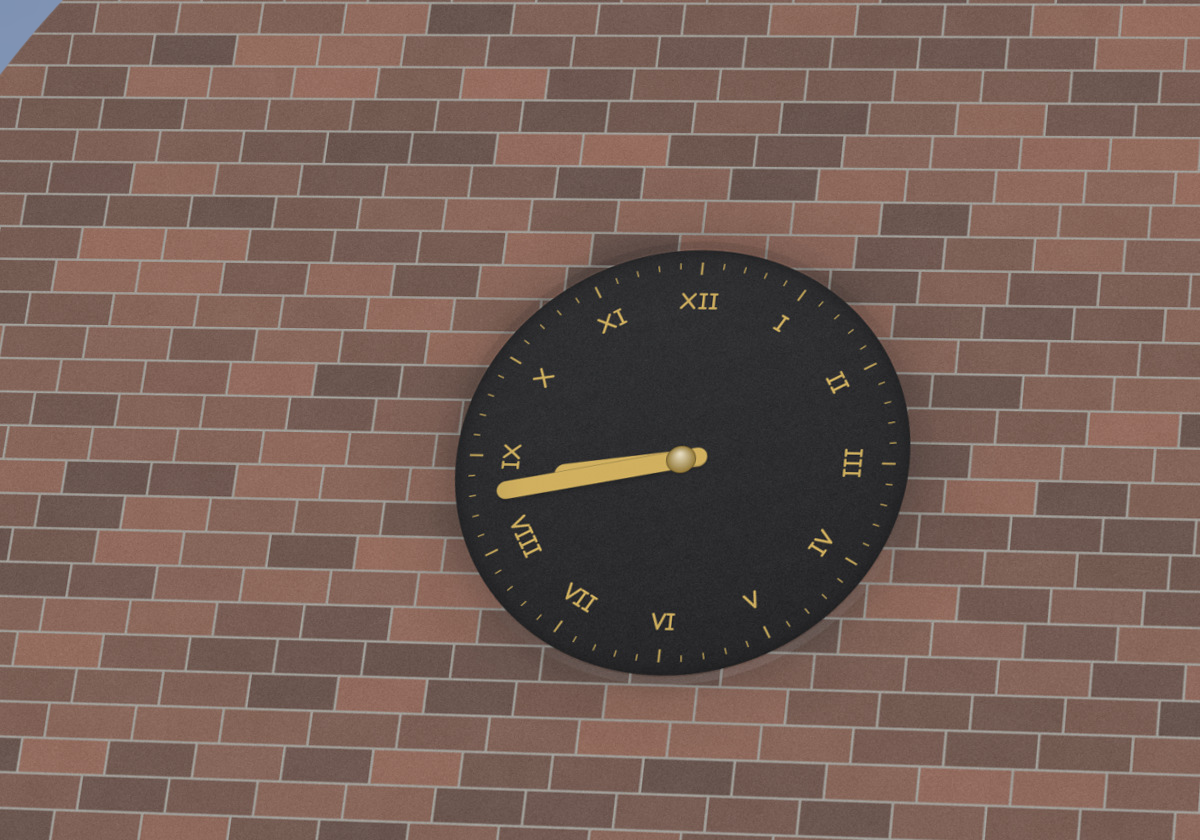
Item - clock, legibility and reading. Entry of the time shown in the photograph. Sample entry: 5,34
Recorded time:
8,43
